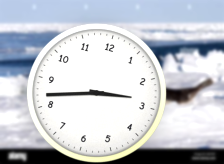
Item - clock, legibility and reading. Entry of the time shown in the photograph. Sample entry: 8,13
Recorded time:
2,42
